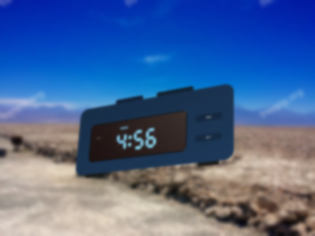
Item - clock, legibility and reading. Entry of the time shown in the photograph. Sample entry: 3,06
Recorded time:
4,56
